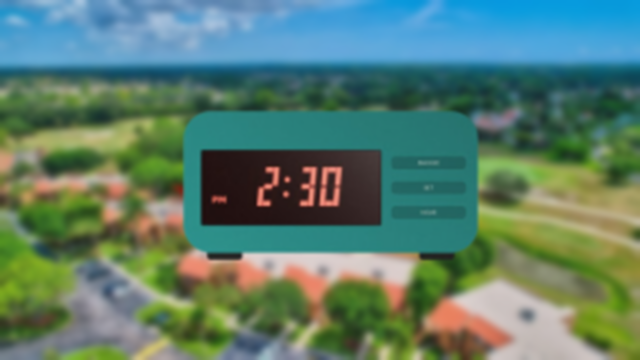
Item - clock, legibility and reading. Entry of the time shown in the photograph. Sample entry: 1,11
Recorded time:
2,30
